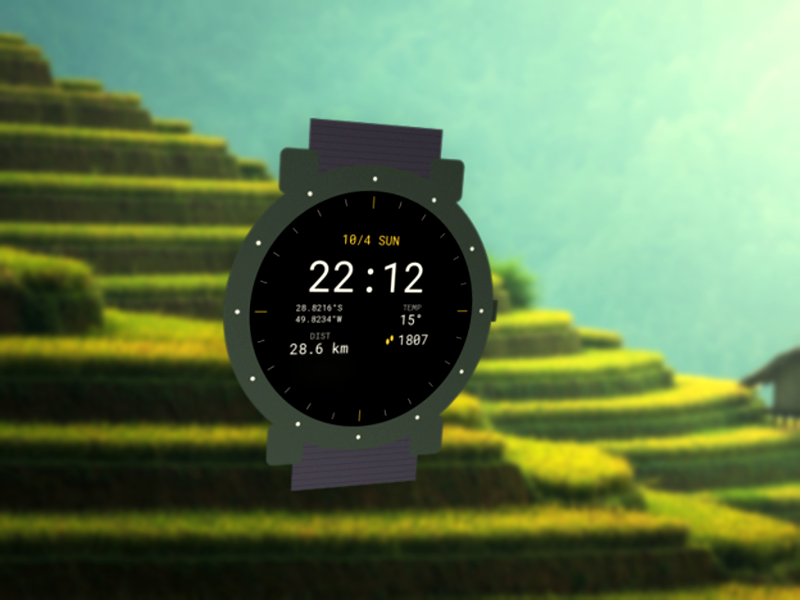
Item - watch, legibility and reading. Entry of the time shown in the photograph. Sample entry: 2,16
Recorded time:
22,12
